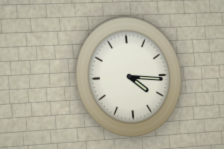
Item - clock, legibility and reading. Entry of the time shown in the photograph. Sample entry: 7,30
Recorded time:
4,16
